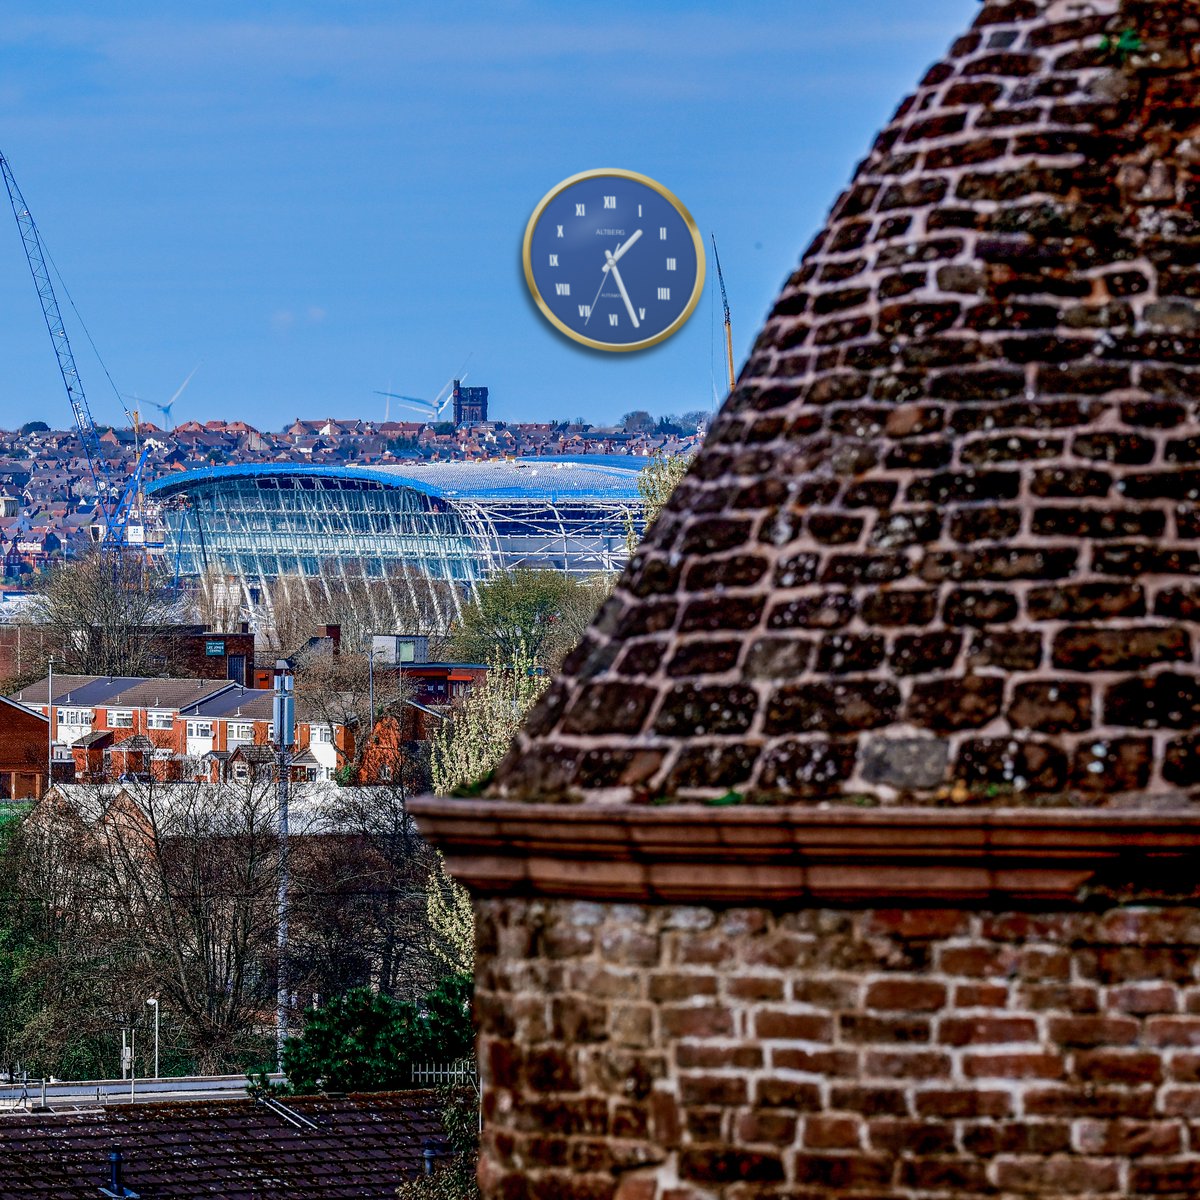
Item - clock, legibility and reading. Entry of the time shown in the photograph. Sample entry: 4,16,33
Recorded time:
1,26,34
